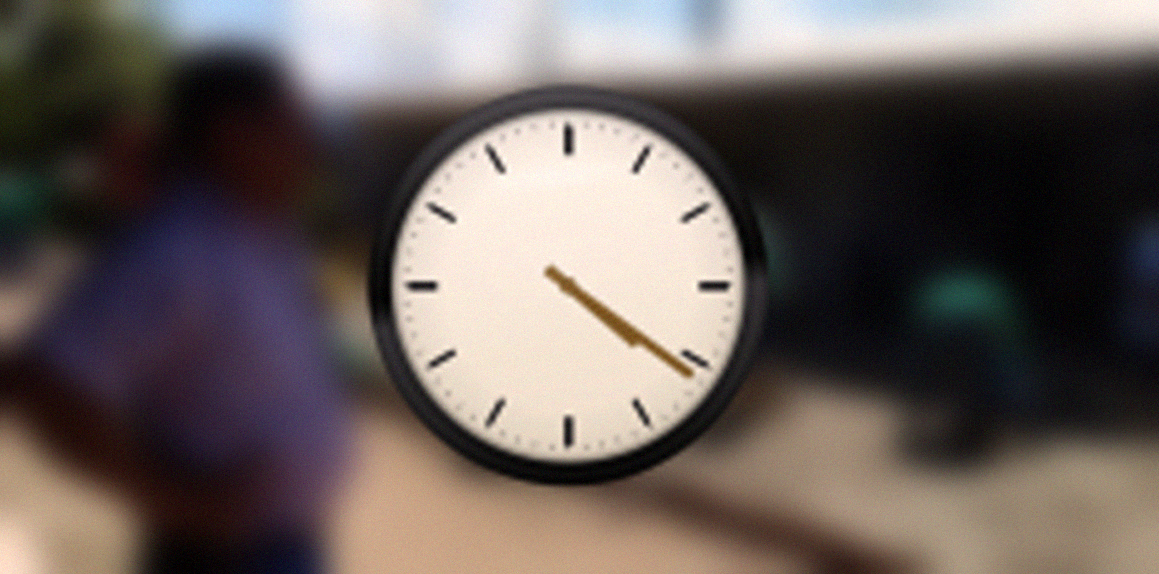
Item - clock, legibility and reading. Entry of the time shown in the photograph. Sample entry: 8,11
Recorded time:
4,21
